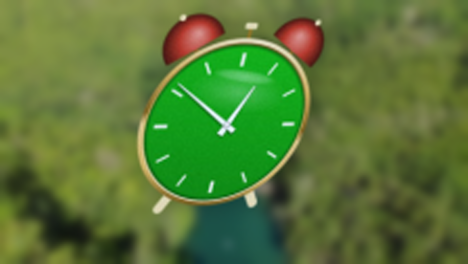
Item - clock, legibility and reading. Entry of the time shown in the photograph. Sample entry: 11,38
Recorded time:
12,51
